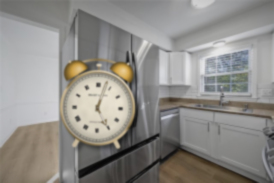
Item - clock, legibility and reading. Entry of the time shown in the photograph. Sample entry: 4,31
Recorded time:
5,03
